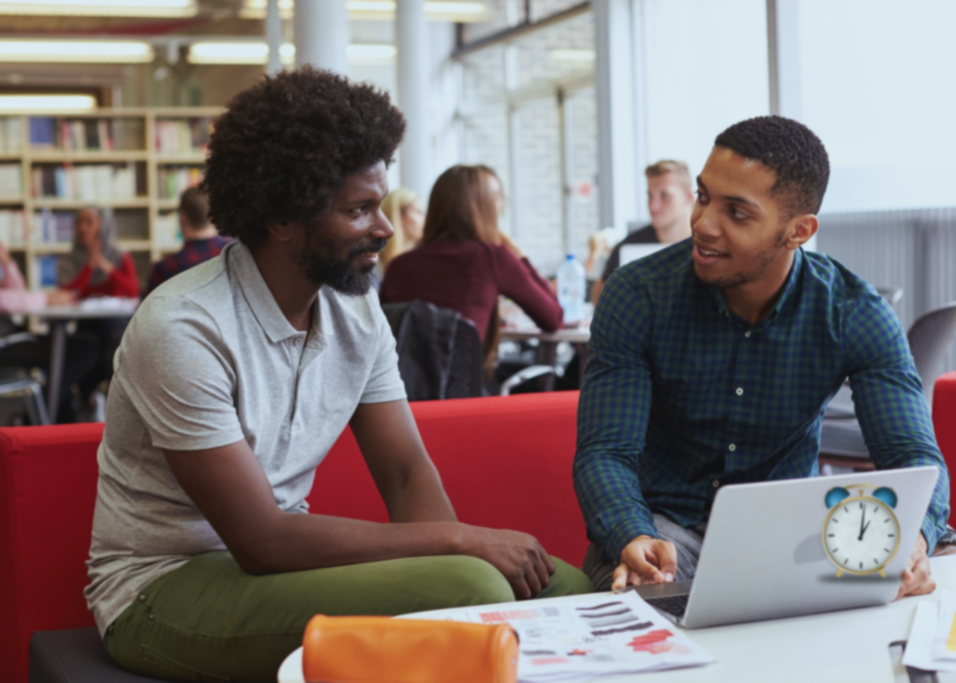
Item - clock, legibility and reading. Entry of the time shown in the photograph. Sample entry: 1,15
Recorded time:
1,01
